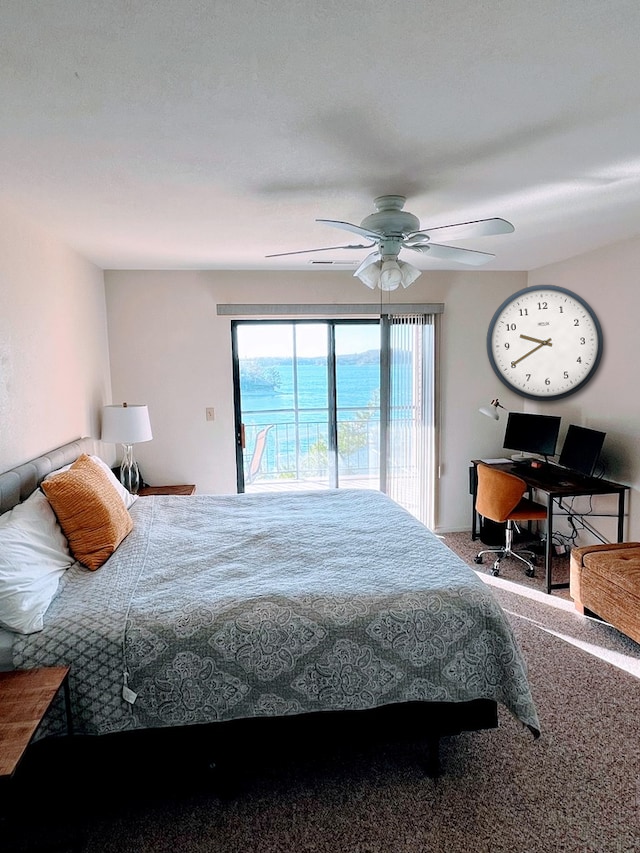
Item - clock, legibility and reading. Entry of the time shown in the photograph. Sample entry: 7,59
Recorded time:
9,40
